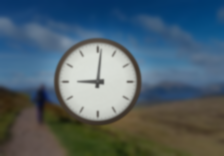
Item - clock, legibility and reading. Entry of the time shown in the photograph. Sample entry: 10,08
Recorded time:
9,01
